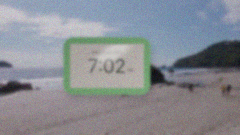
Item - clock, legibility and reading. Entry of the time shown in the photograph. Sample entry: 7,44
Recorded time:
7,02
